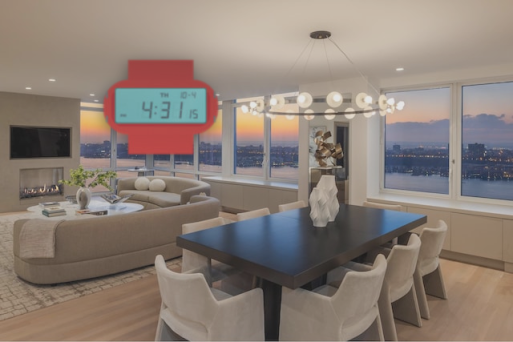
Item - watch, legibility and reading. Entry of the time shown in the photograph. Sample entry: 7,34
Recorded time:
4,31
